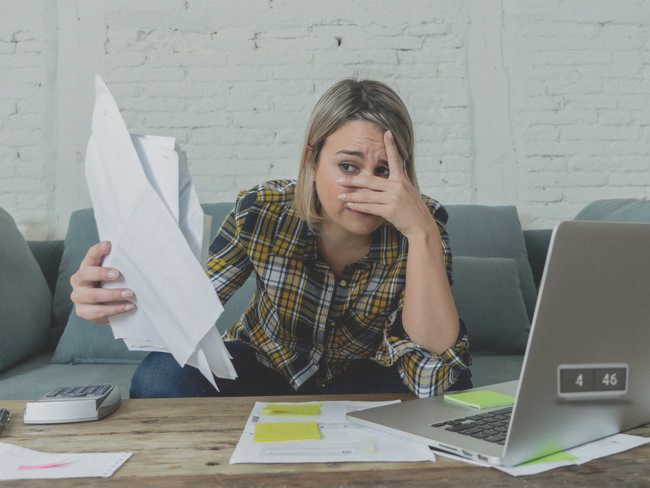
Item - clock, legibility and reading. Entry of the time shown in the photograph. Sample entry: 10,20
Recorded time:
4,46
